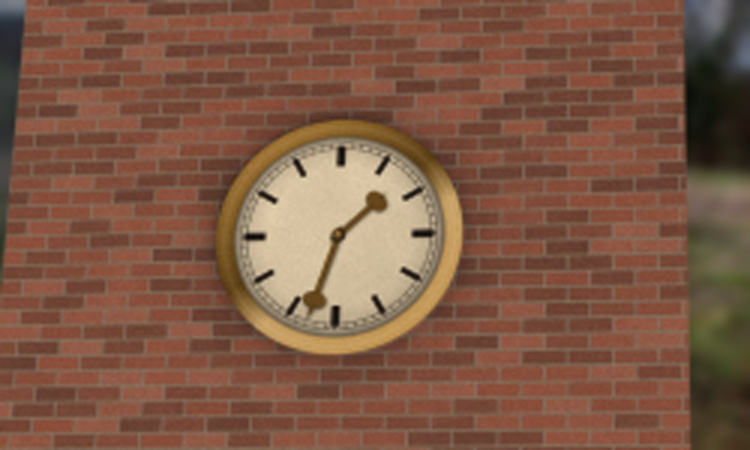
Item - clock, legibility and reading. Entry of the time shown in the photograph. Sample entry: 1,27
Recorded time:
1,33
